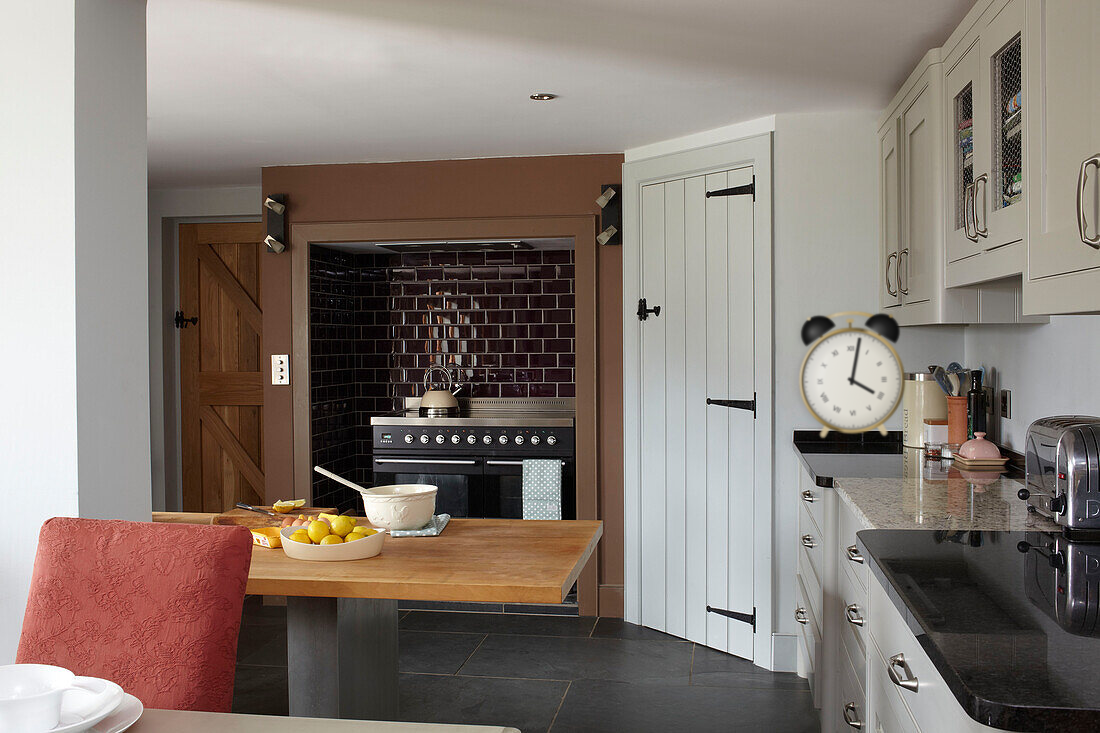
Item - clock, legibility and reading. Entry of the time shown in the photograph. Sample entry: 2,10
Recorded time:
4,02
